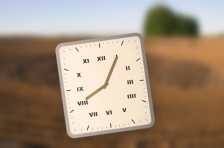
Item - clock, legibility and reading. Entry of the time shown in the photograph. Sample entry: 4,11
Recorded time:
8,05
